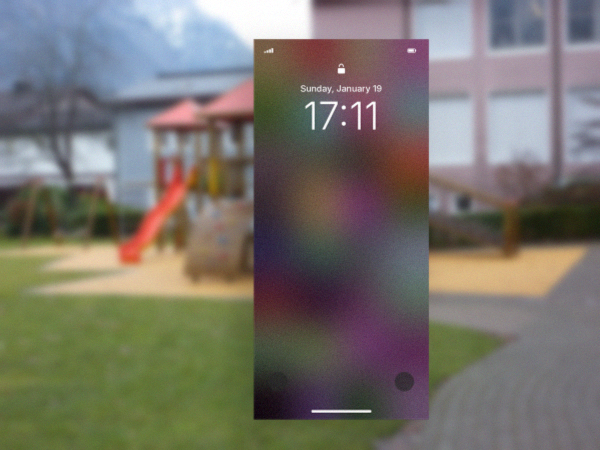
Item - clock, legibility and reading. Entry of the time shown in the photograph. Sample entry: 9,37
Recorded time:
17,11
